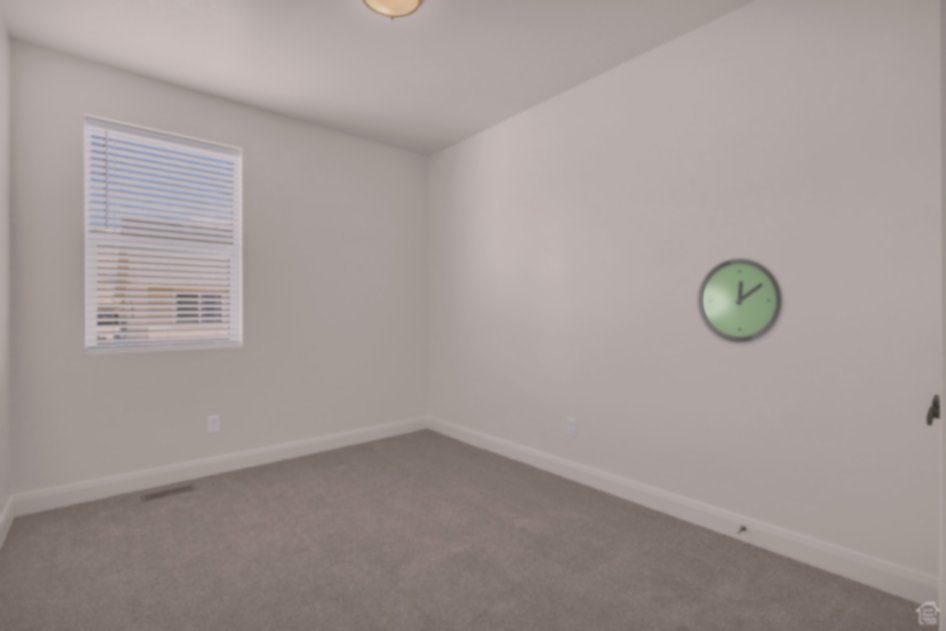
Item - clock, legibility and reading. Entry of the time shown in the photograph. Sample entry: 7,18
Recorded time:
12,09
